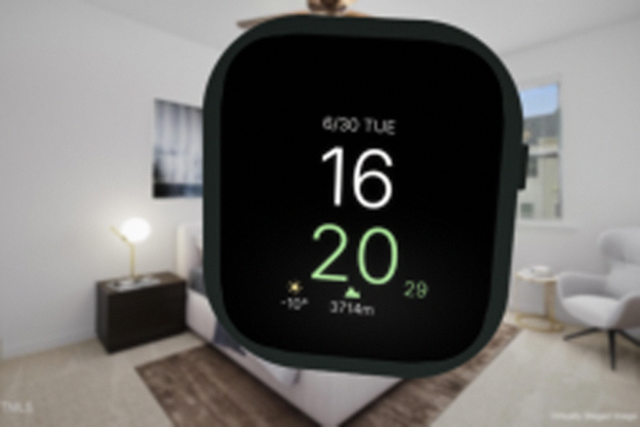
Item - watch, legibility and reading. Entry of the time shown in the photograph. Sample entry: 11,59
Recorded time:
16,20
